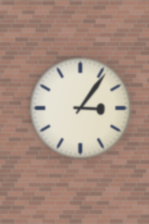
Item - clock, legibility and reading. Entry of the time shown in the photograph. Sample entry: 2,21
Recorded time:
3,06
